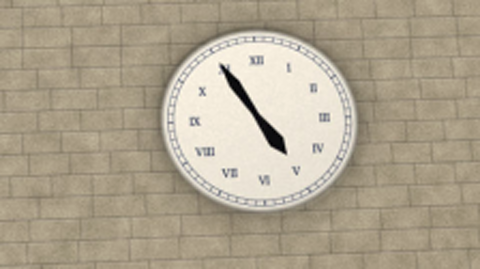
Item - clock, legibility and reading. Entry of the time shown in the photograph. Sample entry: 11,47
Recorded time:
4,55
